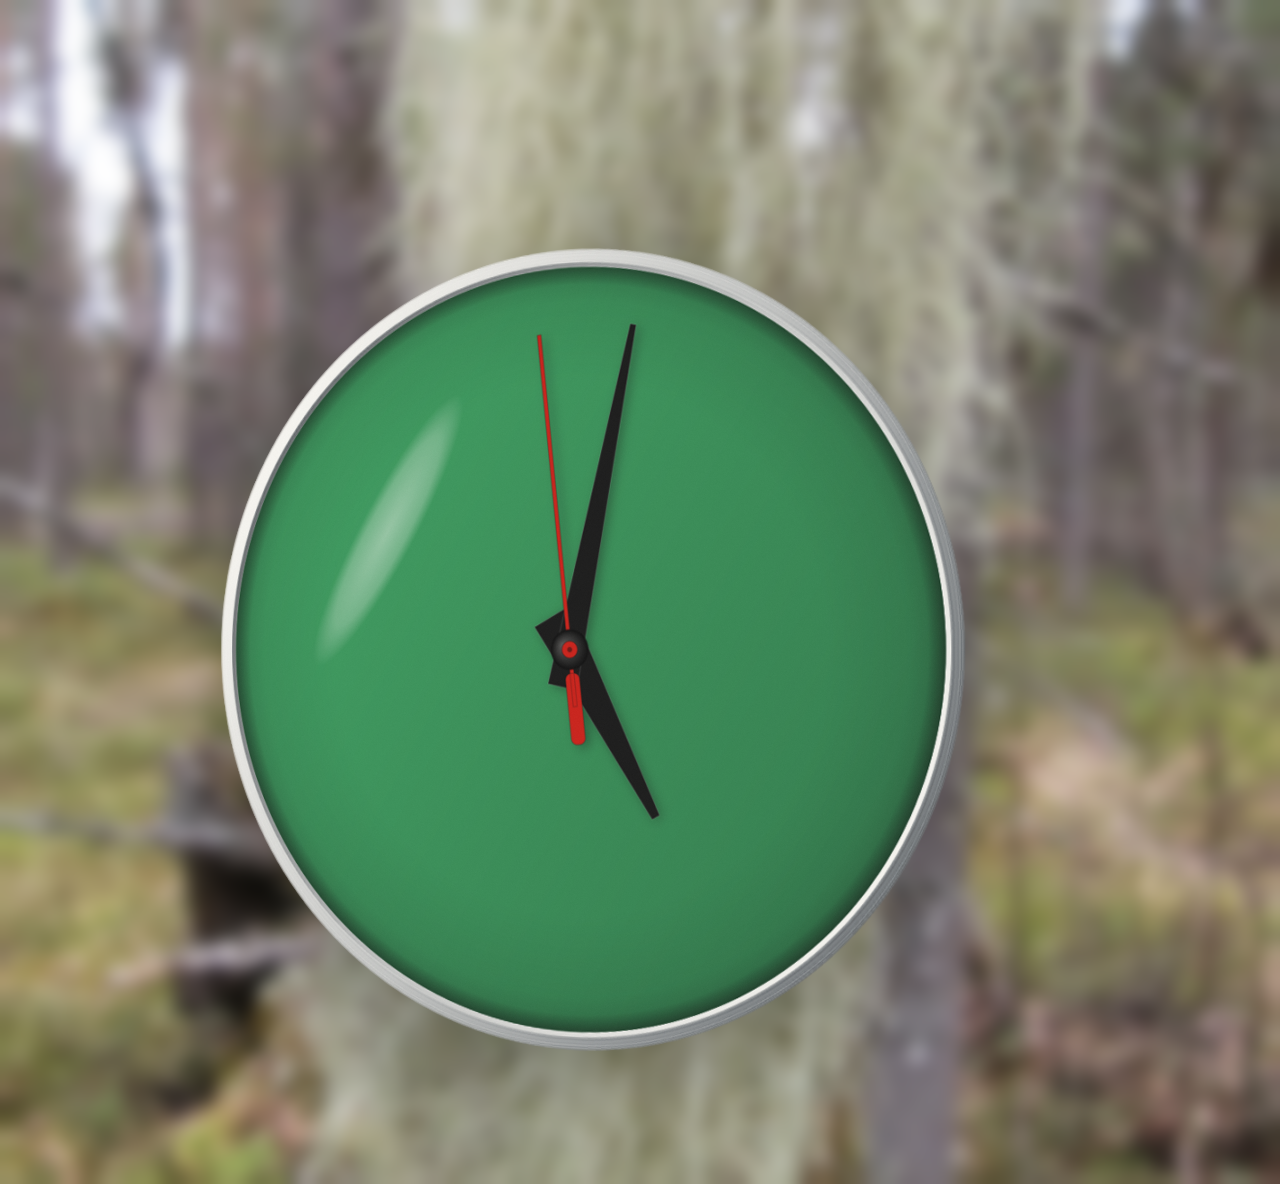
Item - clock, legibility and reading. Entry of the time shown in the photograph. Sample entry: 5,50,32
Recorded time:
5,01,59
